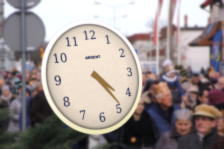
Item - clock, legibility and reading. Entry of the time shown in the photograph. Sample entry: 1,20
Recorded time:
4,24
